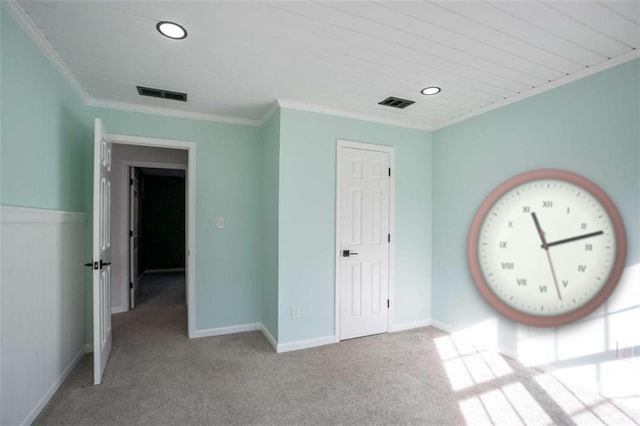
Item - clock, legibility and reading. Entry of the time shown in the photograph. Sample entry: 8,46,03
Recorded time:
11,12,27
